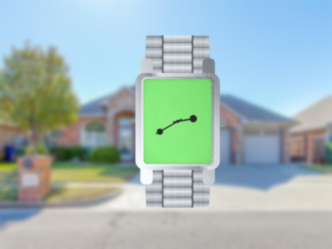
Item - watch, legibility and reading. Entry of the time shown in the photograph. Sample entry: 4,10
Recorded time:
2,40
